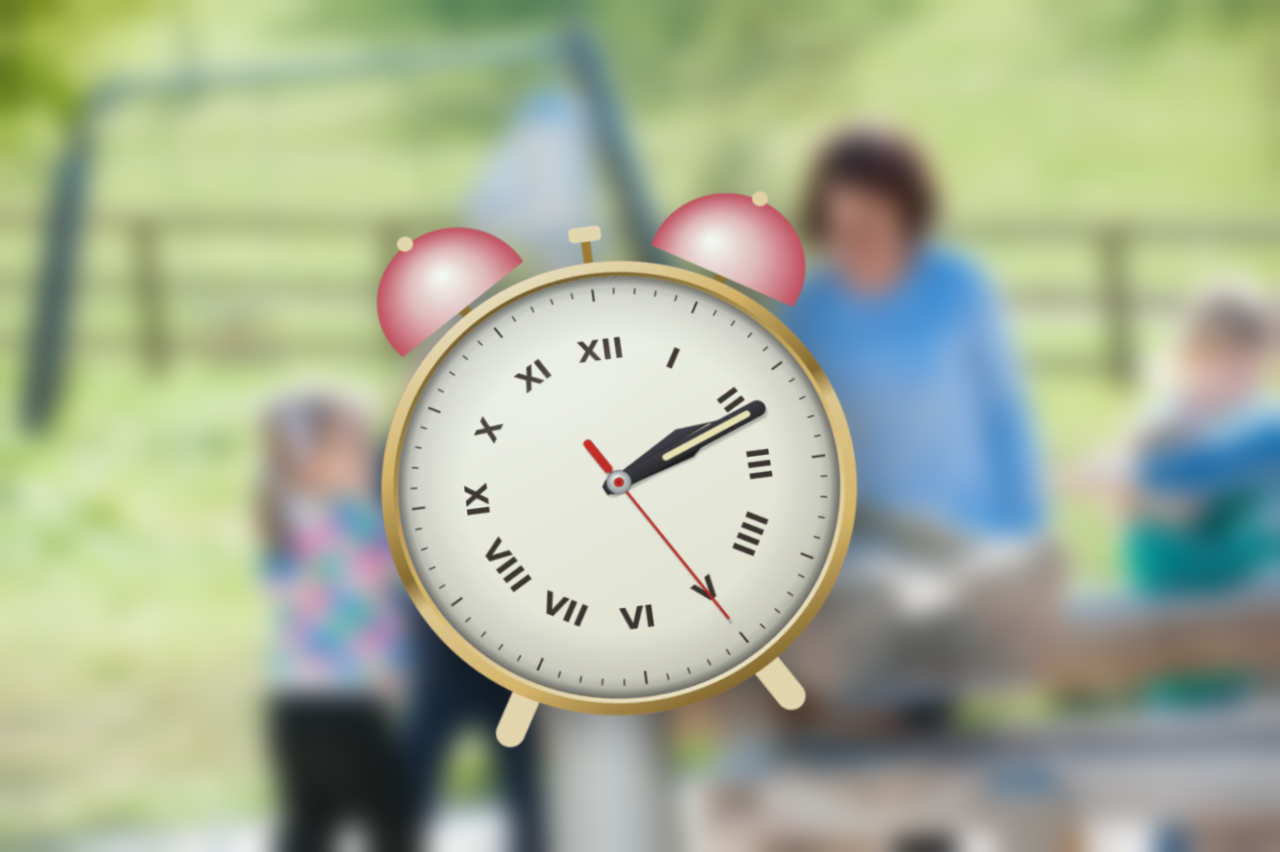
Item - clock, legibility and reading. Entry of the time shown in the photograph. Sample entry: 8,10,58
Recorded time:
2,11,25
